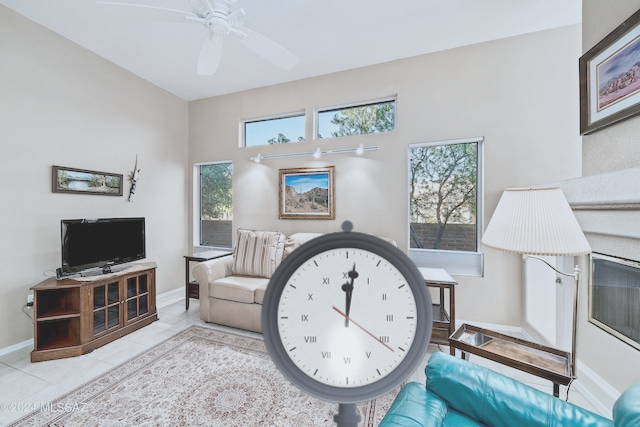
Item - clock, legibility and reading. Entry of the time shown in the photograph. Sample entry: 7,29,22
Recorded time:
12,01,21
